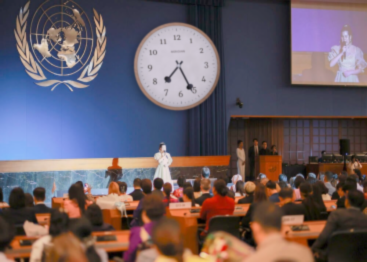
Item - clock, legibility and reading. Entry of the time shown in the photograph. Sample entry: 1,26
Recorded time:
7,26
